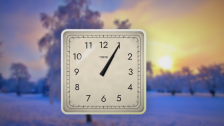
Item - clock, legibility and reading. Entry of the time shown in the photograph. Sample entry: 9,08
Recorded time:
1,05
